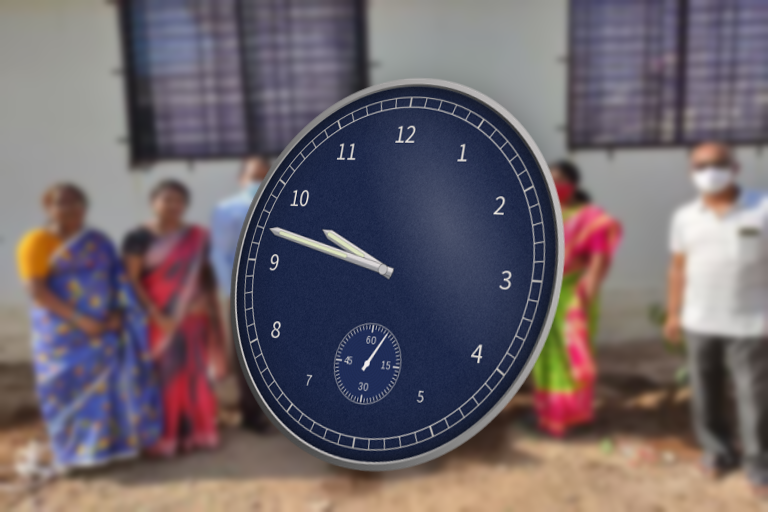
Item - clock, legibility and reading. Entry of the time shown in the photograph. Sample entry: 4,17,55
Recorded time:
9,47,05
